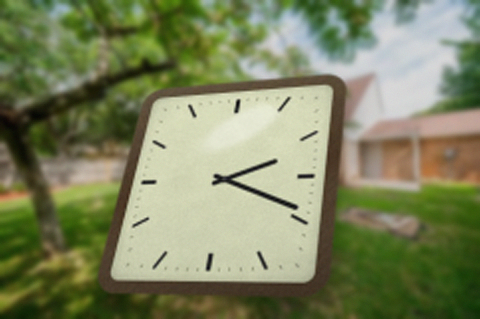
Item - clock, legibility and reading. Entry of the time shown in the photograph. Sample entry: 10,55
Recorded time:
2,19
